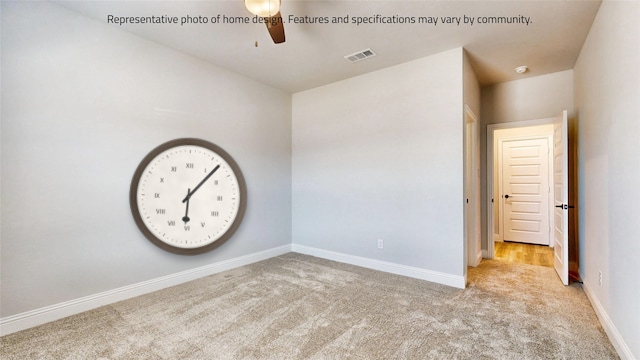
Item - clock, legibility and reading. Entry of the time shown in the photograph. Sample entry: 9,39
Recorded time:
6,07
